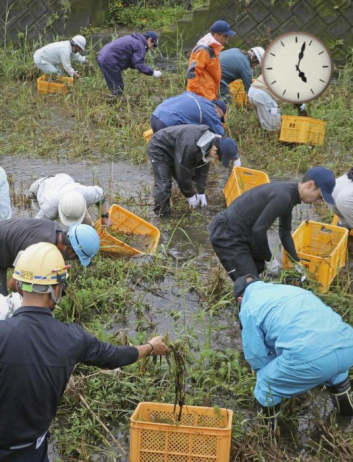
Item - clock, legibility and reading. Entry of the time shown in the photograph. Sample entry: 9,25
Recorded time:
5,03
